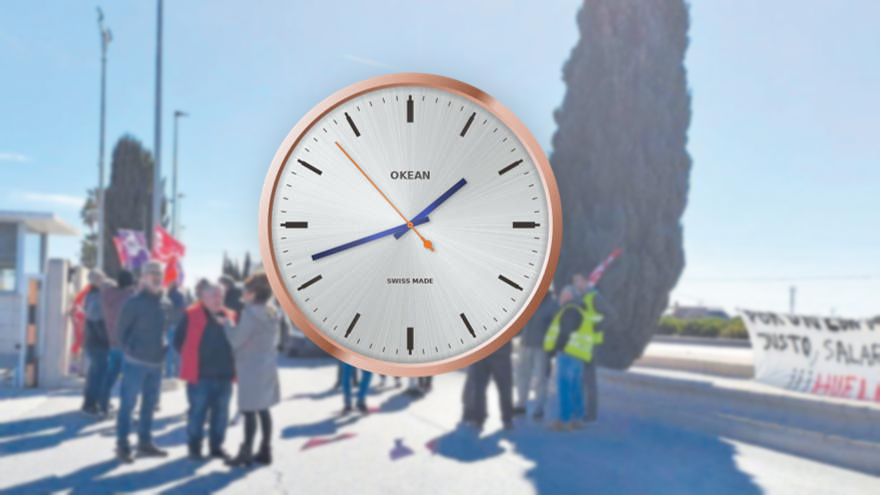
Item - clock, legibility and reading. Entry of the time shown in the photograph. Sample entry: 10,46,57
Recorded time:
1,41,53
